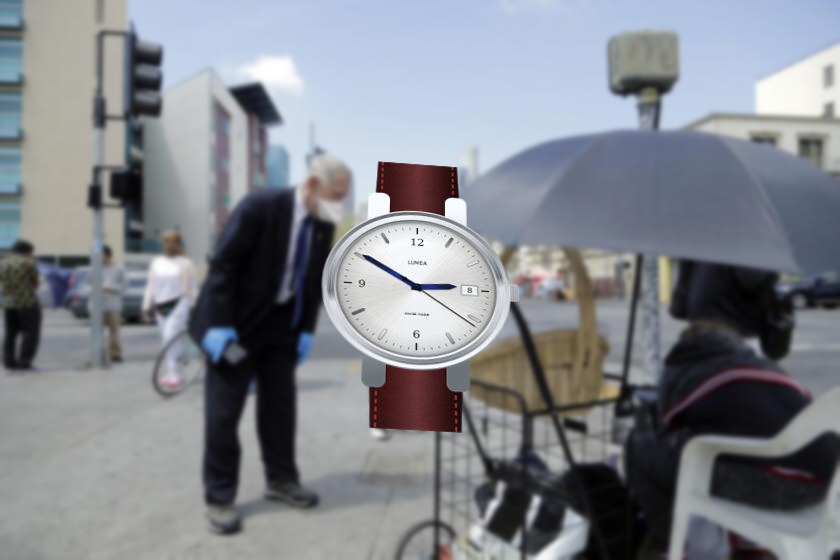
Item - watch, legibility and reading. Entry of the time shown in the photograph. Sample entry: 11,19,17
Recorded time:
2,50,21
